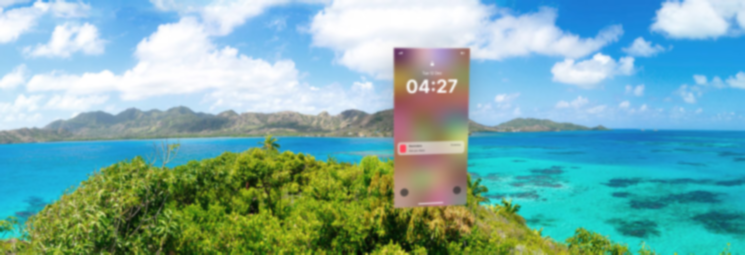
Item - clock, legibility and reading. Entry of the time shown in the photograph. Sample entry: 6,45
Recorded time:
4,27
